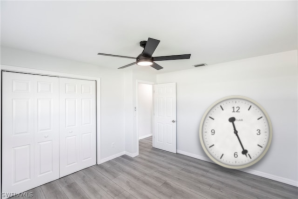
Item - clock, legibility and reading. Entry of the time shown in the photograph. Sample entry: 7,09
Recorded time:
11,26
